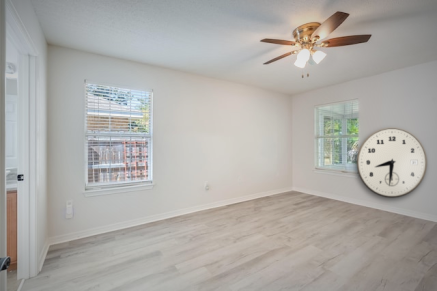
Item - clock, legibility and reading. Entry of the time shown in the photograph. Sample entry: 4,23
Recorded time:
8,31
